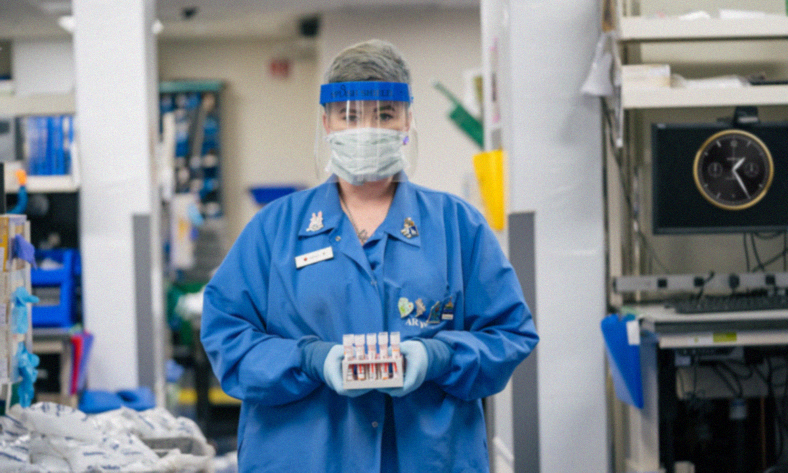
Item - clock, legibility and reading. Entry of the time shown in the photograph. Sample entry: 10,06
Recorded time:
1,25
